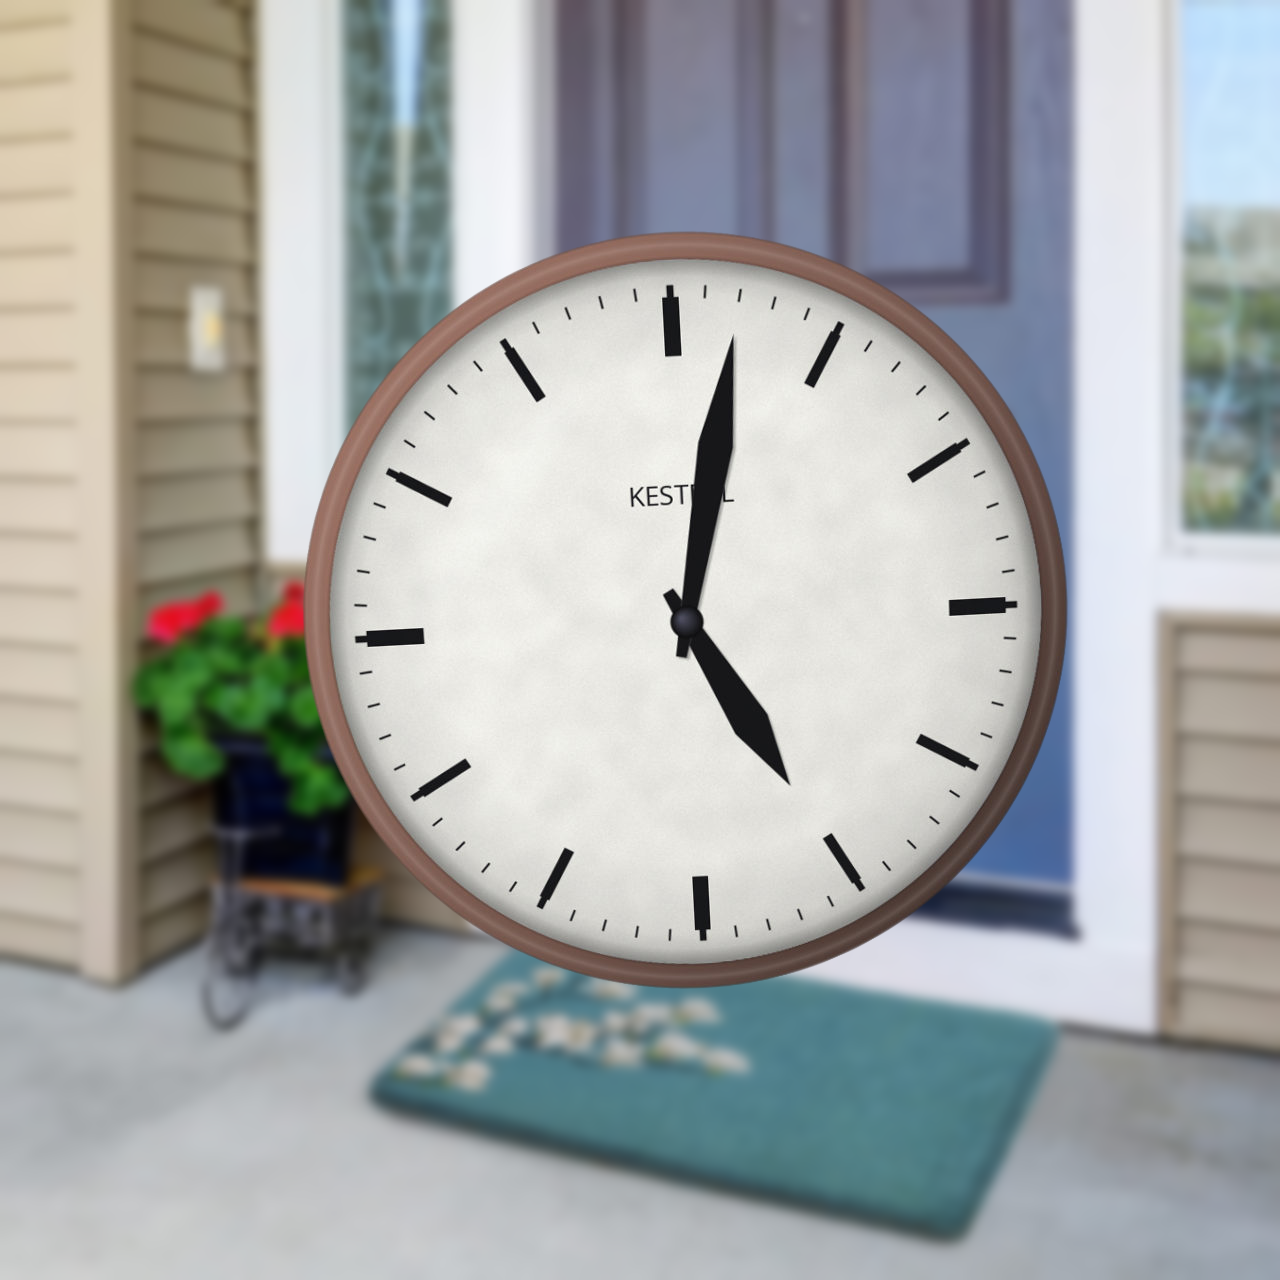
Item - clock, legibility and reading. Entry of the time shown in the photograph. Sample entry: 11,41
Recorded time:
5,02
